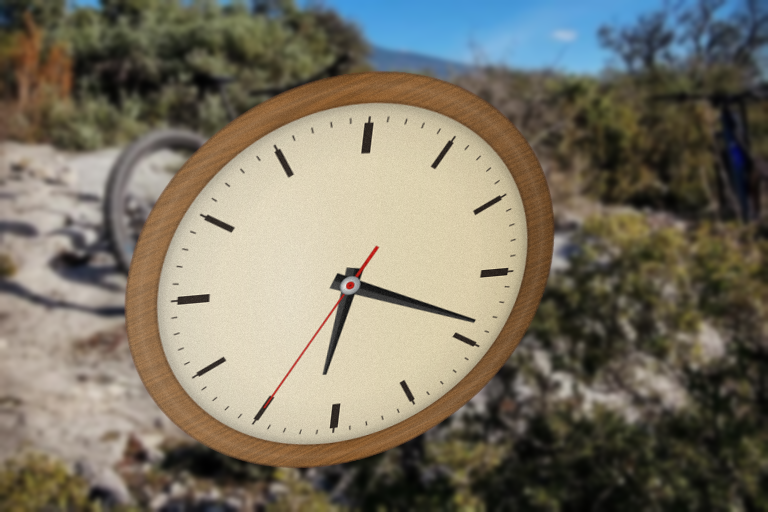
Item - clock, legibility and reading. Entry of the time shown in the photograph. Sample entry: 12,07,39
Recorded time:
6,18,35
